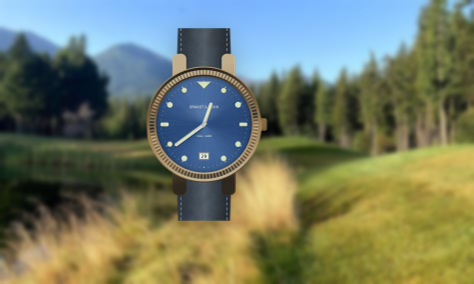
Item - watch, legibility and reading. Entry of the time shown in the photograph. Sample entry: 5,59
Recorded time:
12,39
